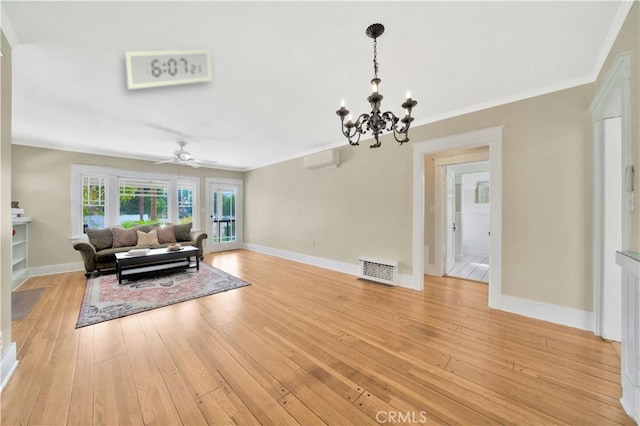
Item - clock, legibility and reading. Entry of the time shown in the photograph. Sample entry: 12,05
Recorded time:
6,07
